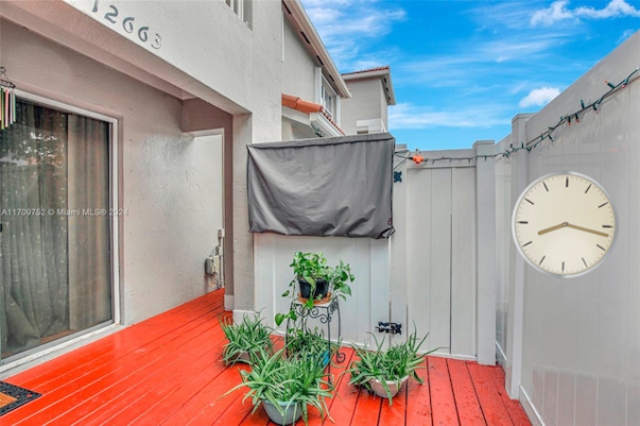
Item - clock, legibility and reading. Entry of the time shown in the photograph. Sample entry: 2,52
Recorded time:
8,17
